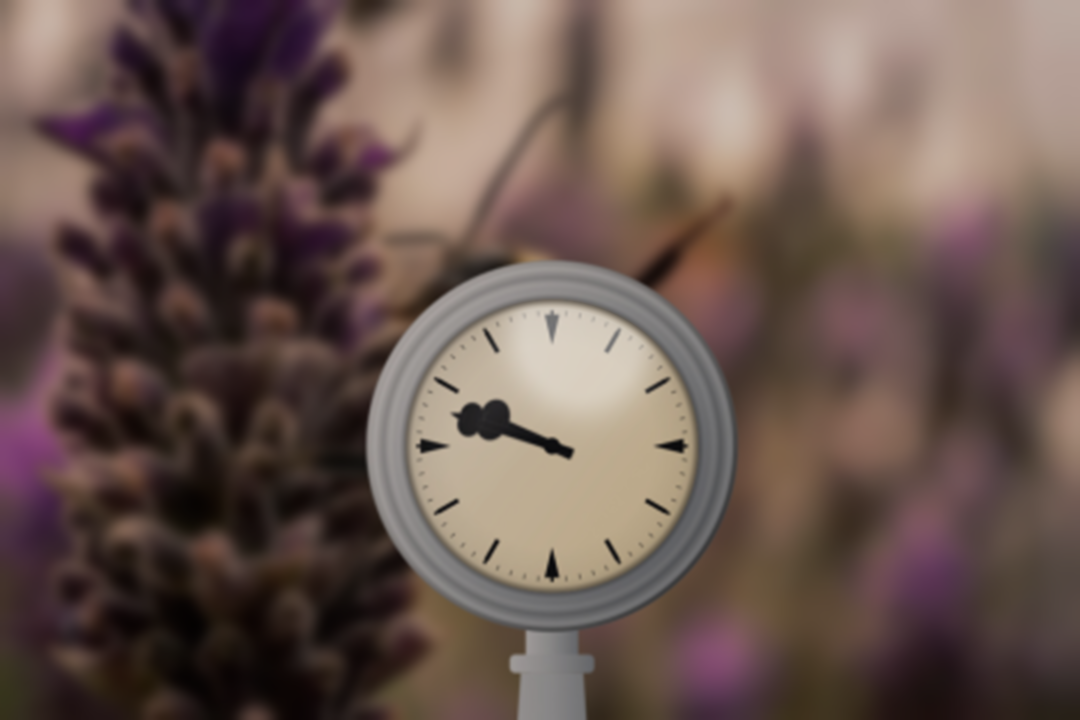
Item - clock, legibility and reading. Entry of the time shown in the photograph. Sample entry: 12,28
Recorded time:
9,48
